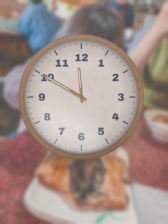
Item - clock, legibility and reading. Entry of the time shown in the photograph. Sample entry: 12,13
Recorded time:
11,50
